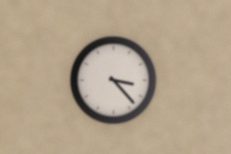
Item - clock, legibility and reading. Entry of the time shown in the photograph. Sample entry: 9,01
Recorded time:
3,23
